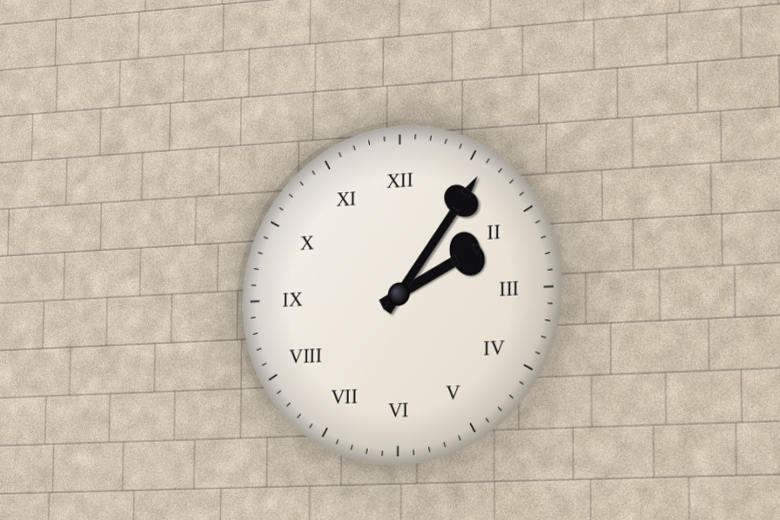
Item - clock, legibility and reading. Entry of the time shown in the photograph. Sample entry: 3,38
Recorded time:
2,06
